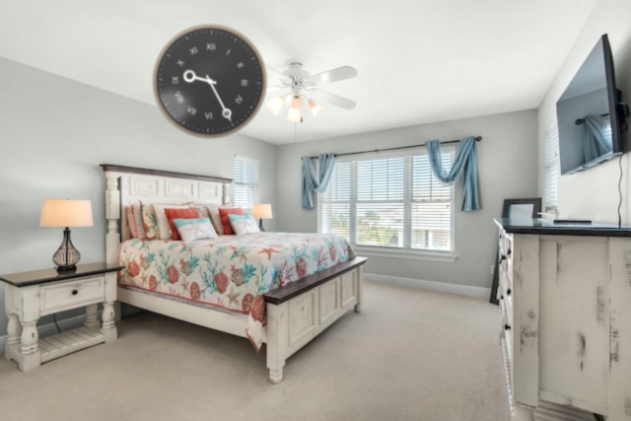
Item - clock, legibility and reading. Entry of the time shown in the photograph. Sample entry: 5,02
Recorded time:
9,25
